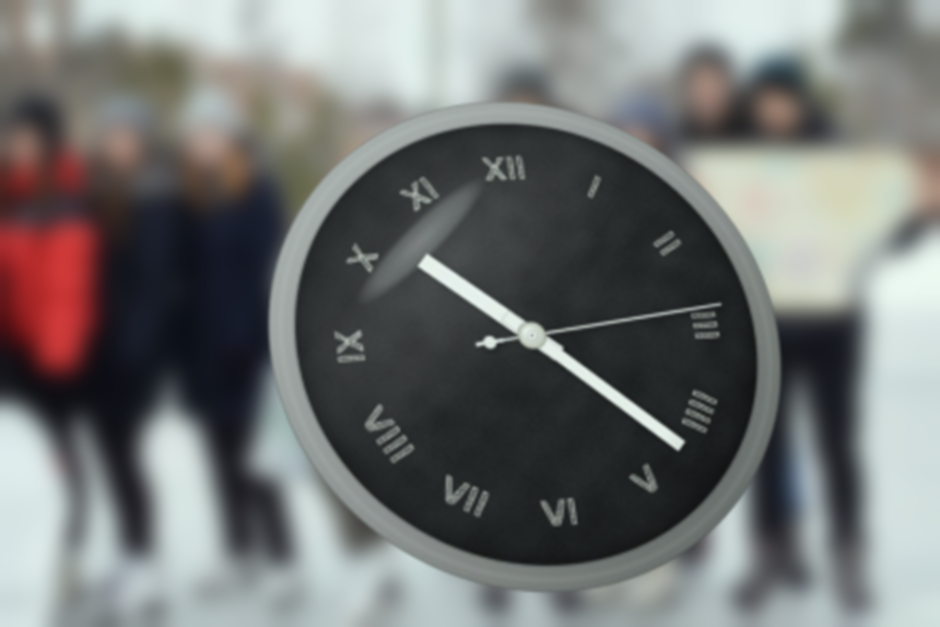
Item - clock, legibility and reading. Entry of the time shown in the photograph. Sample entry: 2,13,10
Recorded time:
10,22,14
